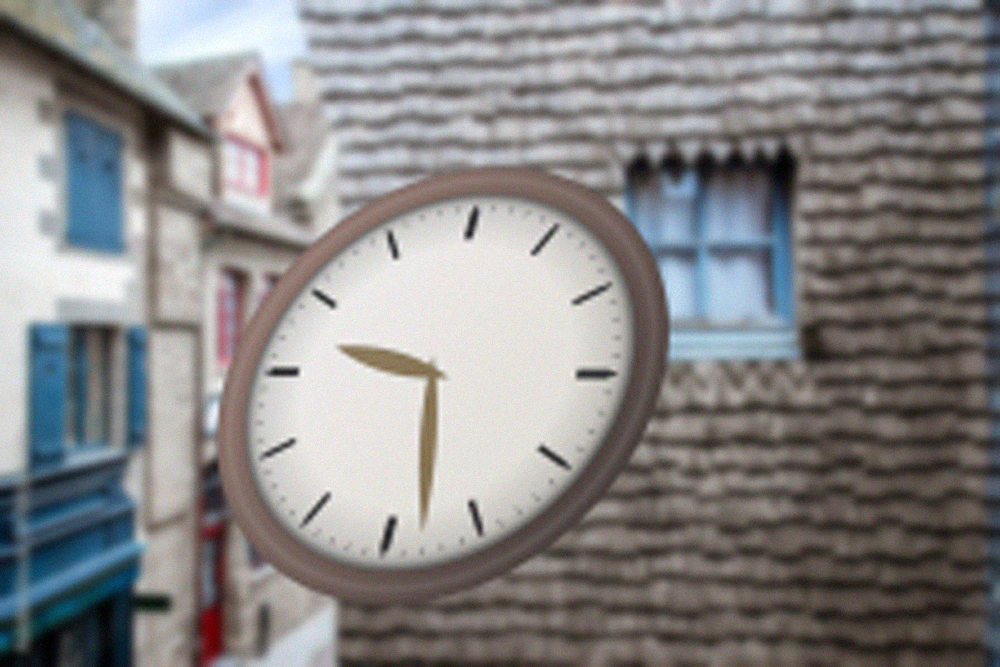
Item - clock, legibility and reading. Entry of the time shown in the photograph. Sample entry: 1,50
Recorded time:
9,28
